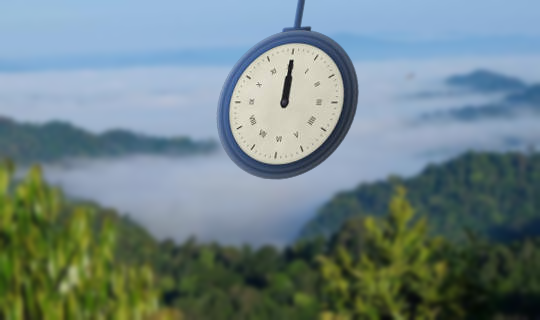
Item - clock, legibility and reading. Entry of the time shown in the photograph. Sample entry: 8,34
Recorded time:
12,00
